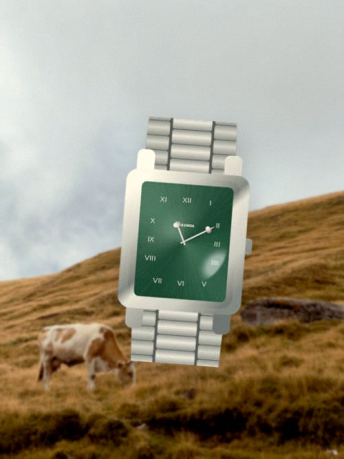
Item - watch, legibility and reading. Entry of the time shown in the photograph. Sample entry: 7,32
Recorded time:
11,10
